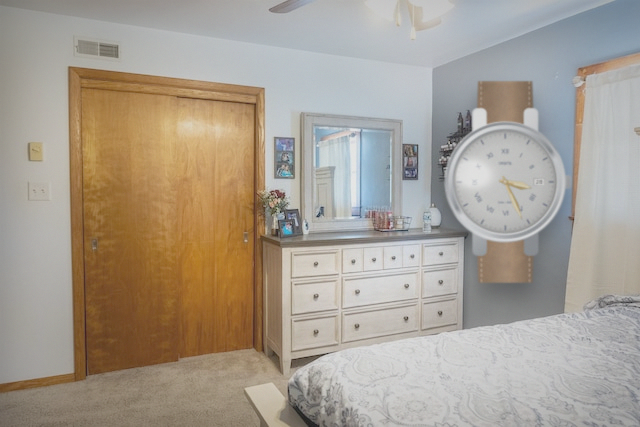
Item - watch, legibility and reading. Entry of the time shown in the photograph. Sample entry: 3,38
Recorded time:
3,26
